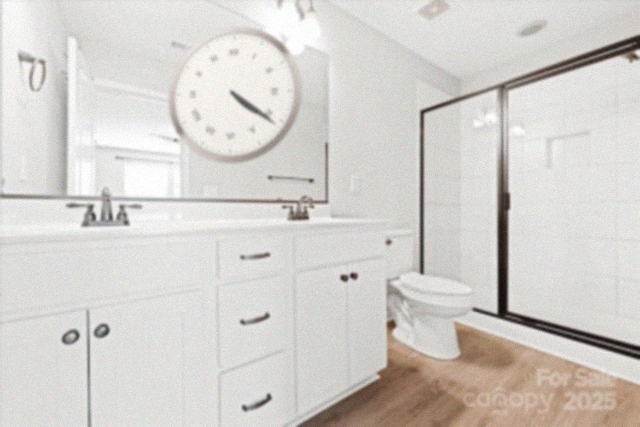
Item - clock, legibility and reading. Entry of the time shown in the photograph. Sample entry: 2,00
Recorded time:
4,21
